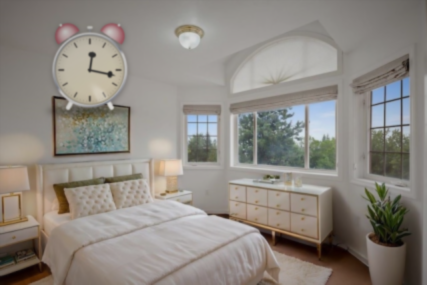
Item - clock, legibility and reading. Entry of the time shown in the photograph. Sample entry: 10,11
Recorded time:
12,17
